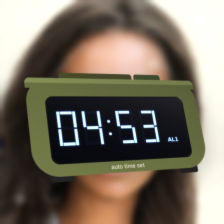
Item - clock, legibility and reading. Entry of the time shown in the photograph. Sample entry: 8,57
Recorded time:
4,53
